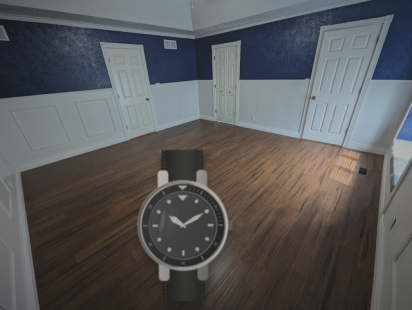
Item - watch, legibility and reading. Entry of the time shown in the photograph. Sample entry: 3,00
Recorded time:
10,10
